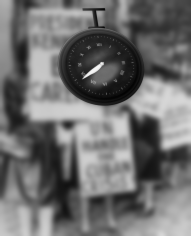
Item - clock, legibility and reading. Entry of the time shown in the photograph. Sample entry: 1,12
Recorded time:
7,39
